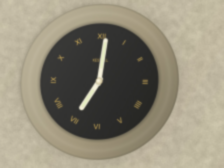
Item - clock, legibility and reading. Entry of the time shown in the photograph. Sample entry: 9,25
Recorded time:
7,01
